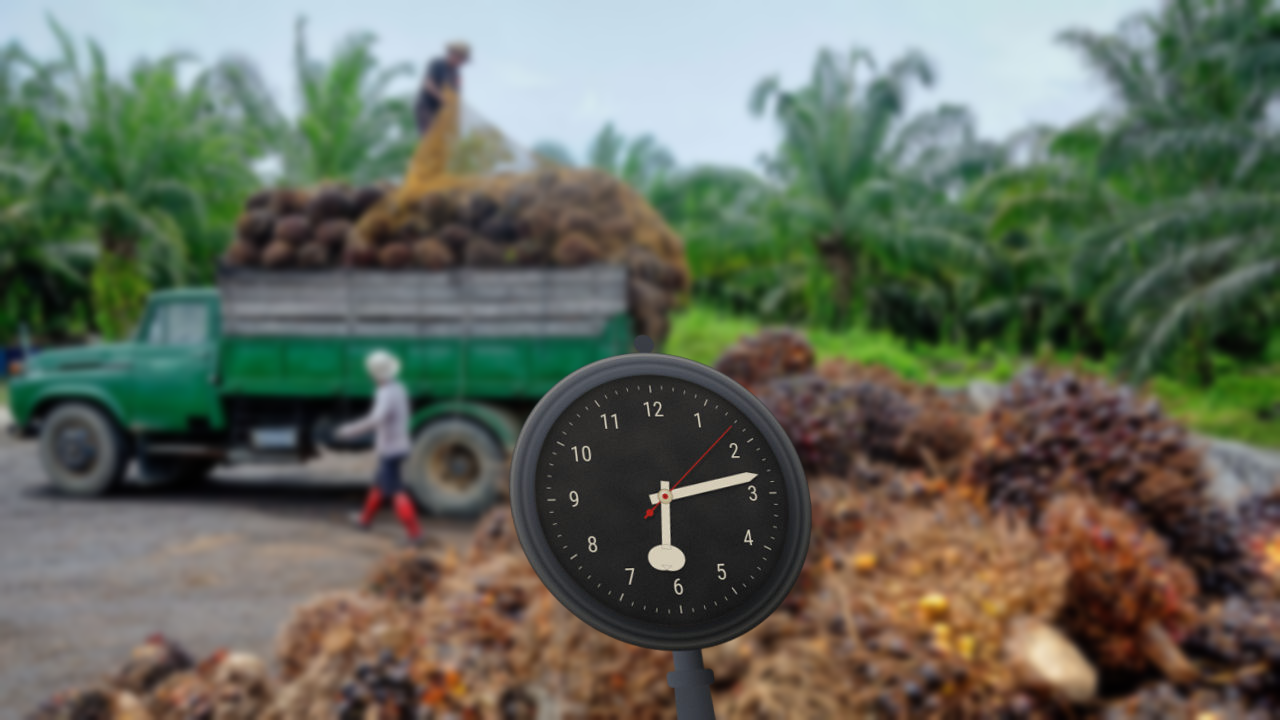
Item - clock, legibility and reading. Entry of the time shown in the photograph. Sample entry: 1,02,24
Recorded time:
6,13,08
